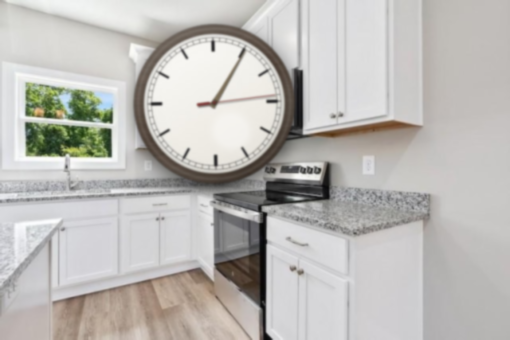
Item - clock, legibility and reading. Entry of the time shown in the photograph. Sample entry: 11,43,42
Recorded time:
1,05,14
